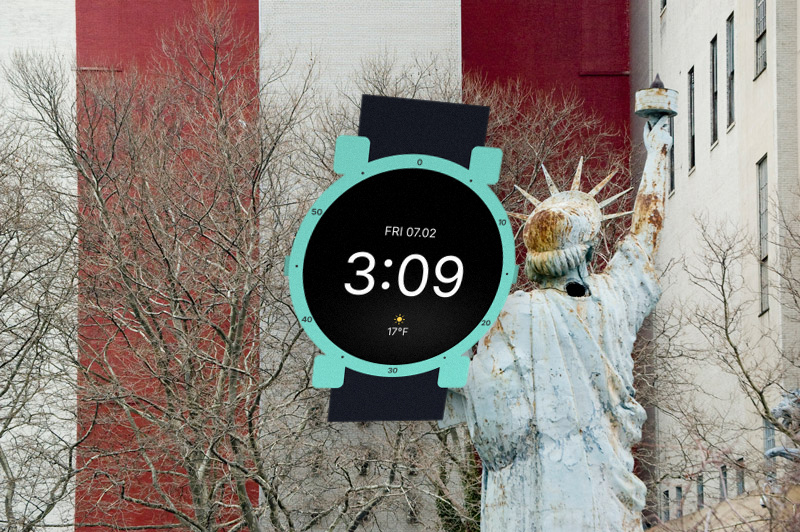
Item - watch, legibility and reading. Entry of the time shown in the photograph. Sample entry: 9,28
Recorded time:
3,09
